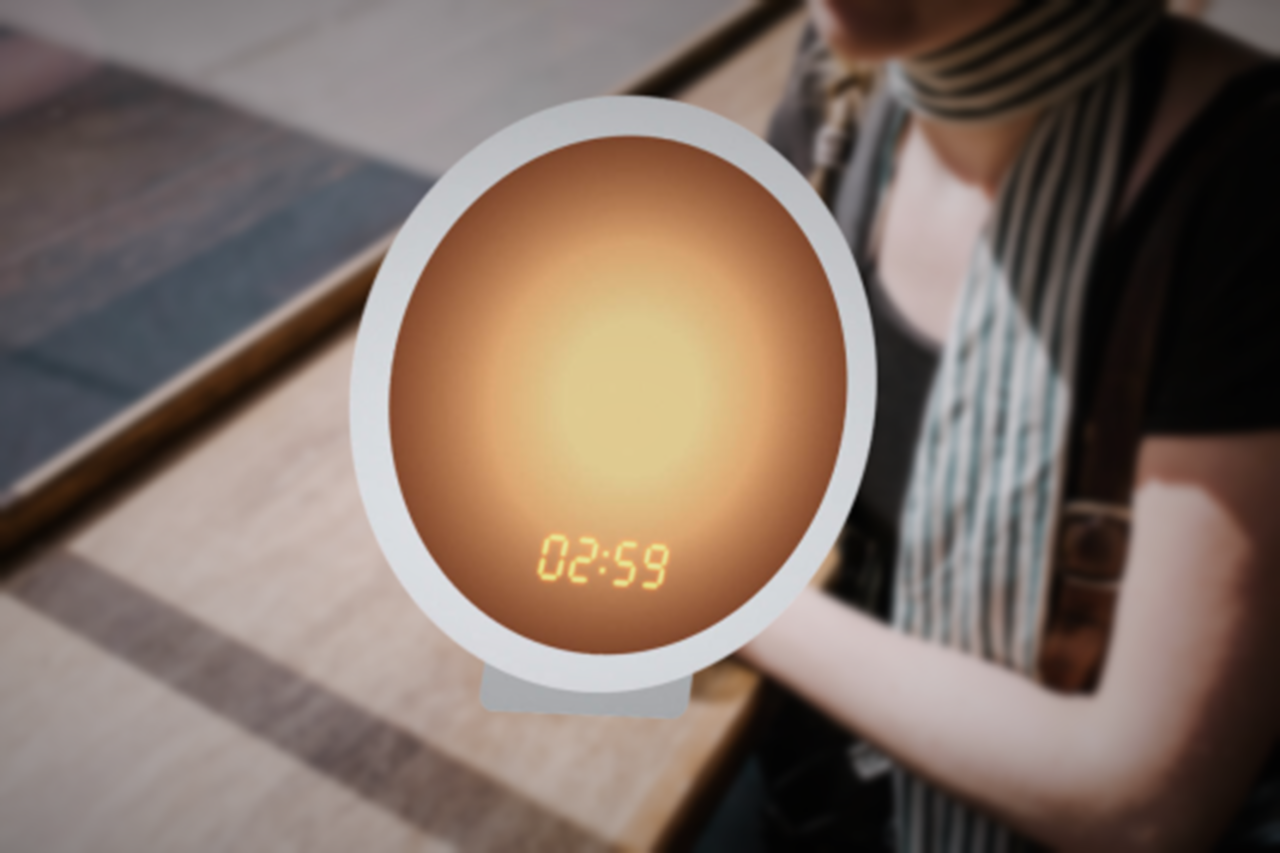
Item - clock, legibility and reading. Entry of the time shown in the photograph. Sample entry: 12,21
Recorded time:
2,59
